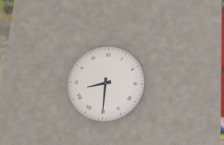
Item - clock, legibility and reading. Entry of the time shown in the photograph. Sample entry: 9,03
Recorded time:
8,30
